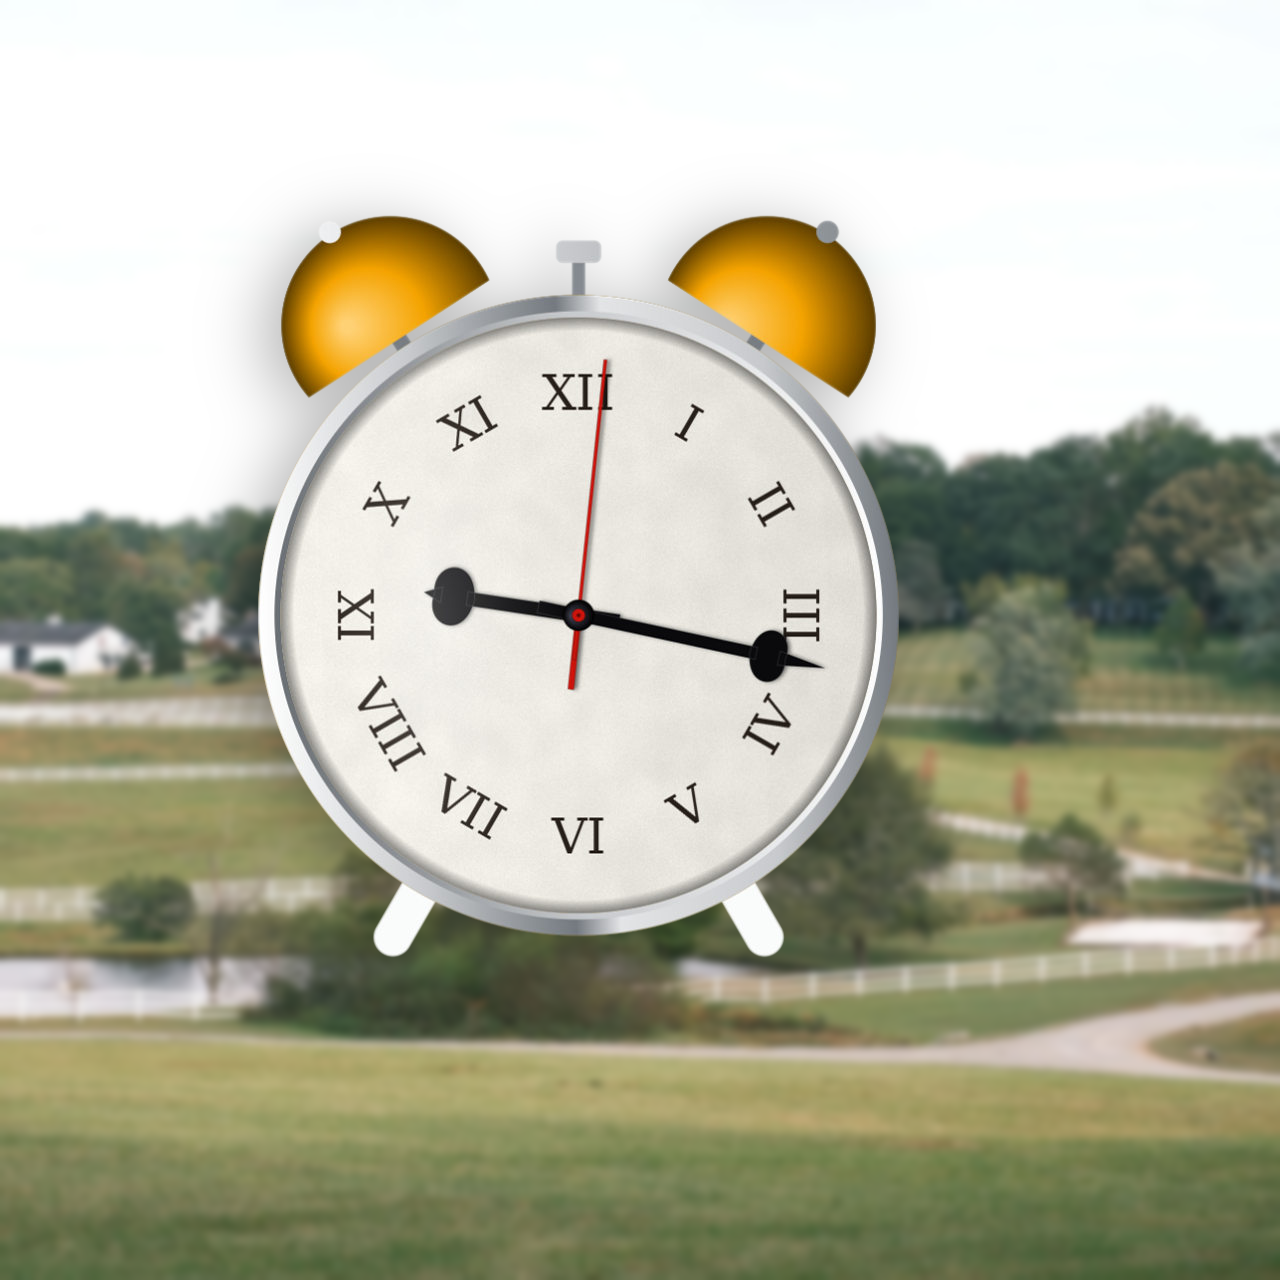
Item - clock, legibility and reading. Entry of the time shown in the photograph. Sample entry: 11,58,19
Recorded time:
9,17,01
